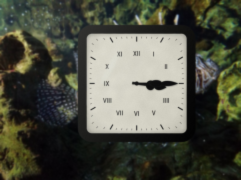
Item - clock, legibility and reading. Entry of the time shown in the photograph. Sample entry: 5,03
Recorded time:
3,15
